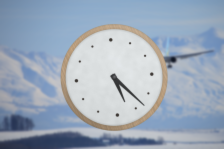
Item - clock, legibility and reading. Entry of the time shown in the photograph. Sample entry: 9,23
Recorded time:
5,23
